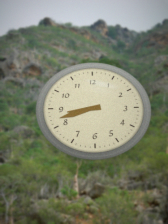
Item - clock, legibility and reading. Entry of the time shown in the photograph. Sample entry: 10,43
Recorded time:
8,42
